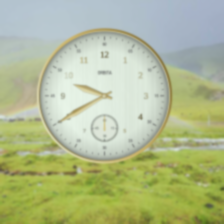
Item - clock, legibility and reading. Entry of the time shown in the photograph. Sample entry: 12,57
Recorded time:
9,40
